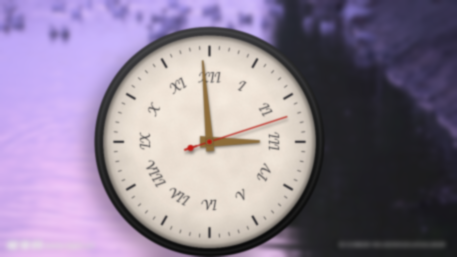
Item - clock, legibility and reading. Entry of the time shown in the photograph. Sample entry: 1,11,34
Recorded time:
2,59,12
